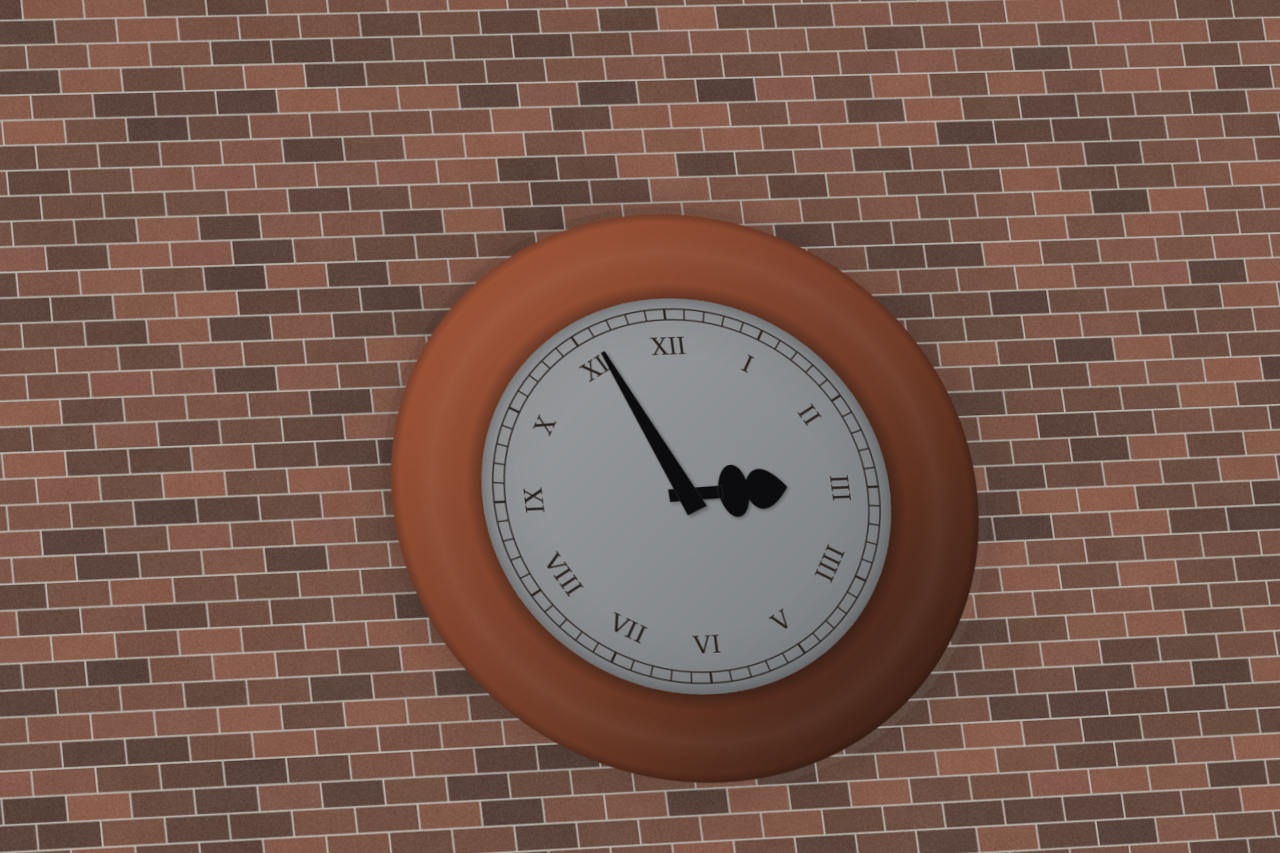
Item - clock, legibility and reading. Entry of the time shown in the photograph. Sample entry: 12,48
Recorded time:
2,56
